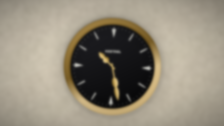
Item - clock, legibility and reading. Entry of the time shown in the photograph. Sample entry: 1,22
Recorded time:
10,28
